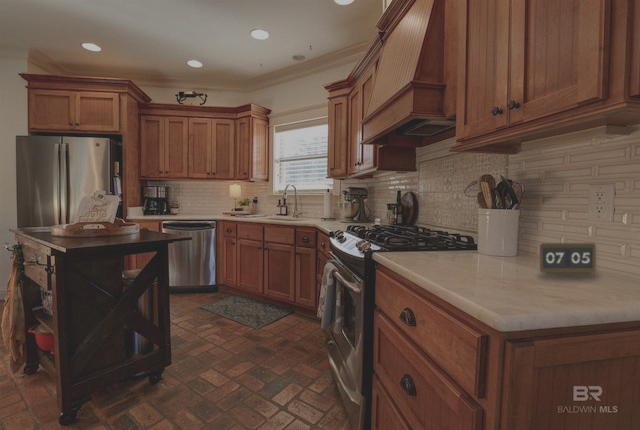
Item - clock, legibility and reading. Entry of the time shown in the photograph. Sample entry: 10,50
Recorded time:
7,05
